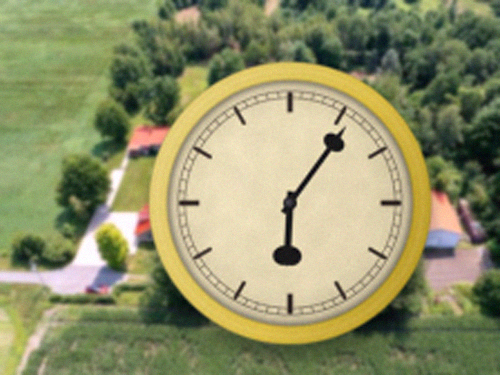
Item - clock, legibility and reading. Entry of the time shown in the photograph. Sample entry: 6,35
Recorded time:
6,06
